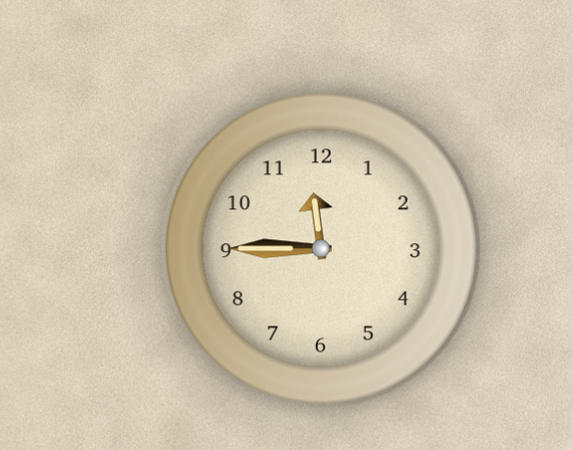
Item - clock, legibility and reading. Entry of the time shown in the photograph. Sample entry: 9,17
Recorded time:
11,45
